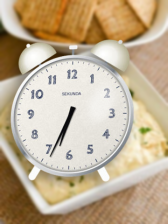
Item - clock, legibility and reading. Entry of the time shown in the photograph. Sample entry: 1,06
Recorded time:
6,34
